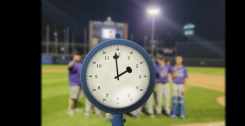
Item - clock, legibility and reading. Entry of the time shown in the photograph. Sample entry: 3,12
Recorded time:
1,59
